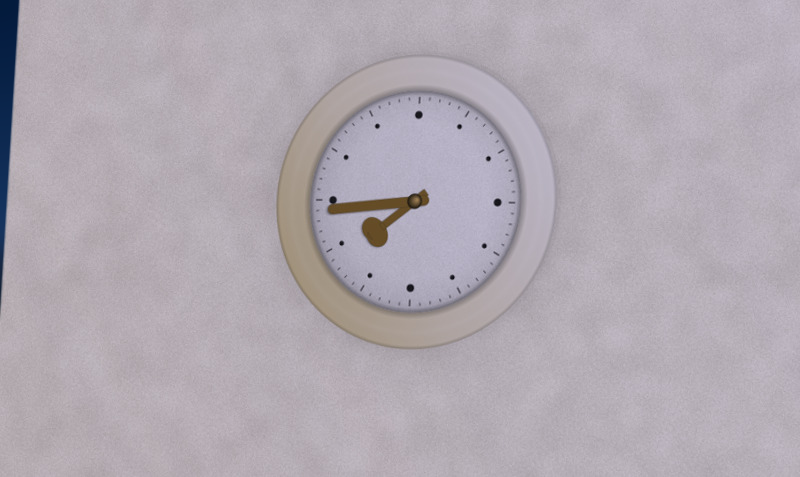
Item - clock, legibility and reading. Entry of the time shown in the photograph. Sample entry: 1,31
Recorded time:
7,44
